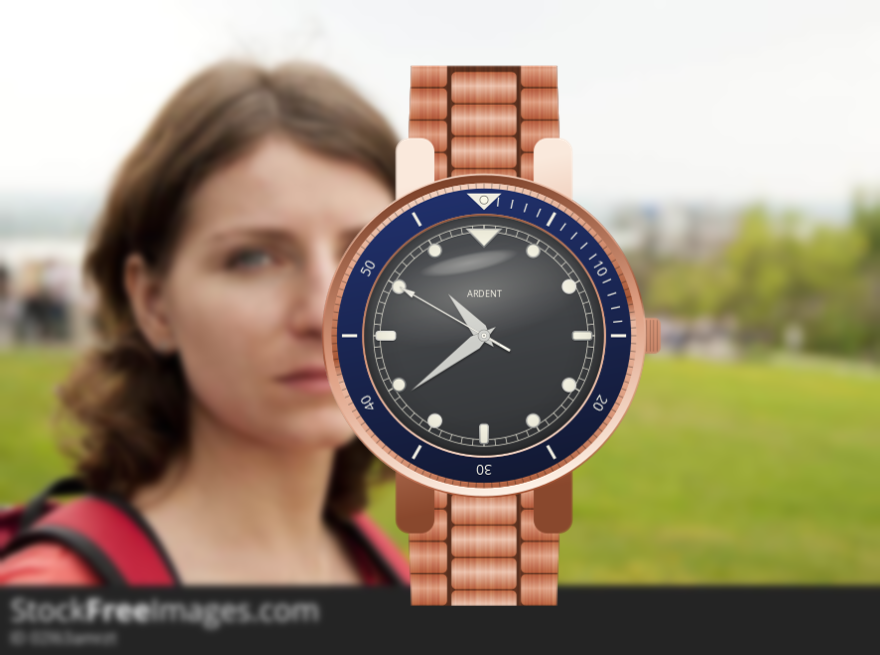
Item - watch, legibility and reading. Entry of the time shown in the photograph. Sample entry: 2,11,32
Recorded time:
10,38,50
